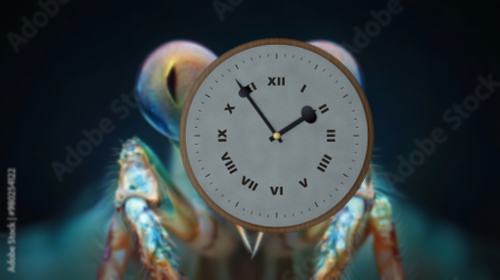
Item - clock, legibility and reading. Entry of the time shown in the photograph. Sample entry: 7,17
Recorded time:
1,54
